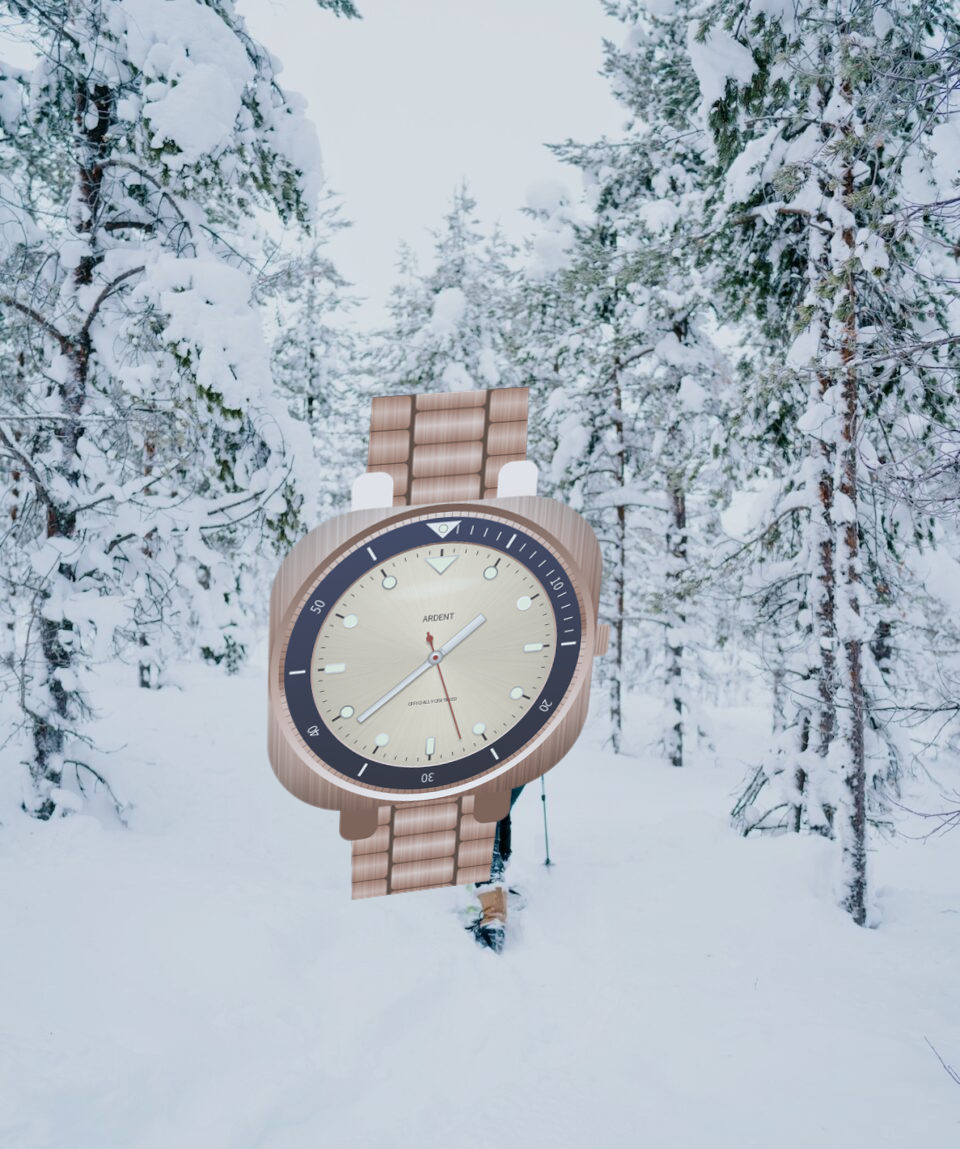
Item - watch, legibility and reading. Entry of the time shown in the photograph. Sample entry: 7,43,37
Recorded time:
1,38,27
